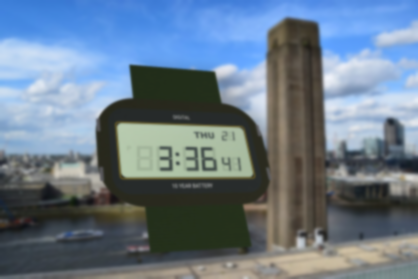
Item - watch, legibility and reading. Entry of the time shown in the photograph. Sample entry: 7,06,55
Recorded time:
3,36,41
